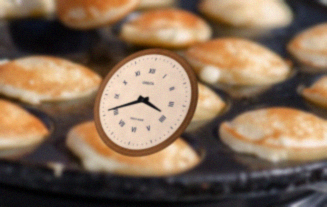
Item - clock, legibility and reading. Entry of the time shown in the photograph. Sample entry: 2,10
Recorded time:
3,41
